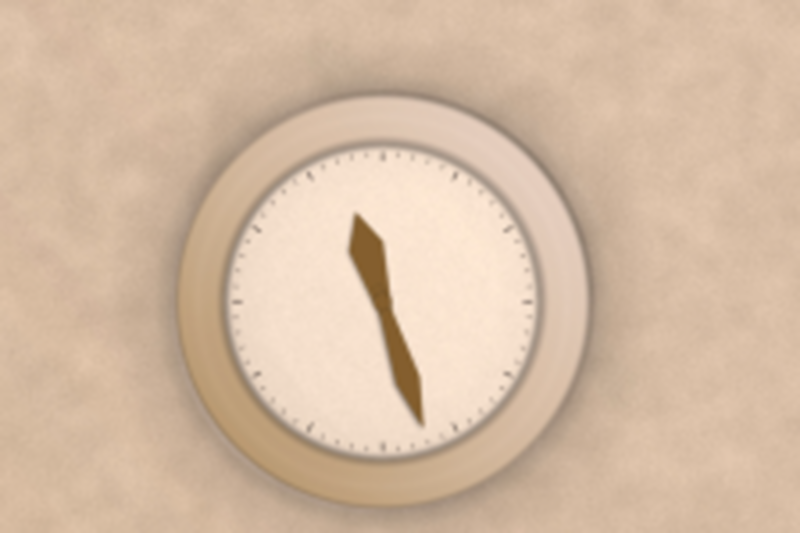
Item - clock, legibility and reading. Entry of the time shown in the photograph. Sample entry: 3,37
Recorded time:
11,27
